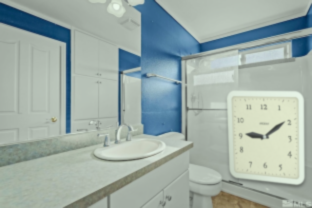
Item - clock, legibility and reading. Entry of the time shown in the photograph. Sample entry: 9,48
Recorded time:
9,09
